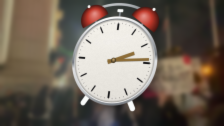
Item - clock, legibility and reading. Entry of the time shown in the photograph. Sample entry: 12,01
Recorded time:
2,14
